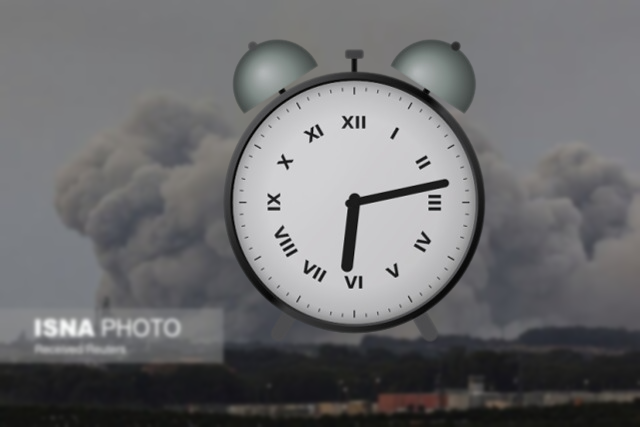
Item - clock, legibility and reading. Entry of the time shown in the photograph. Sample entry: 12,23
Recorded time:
6,13
